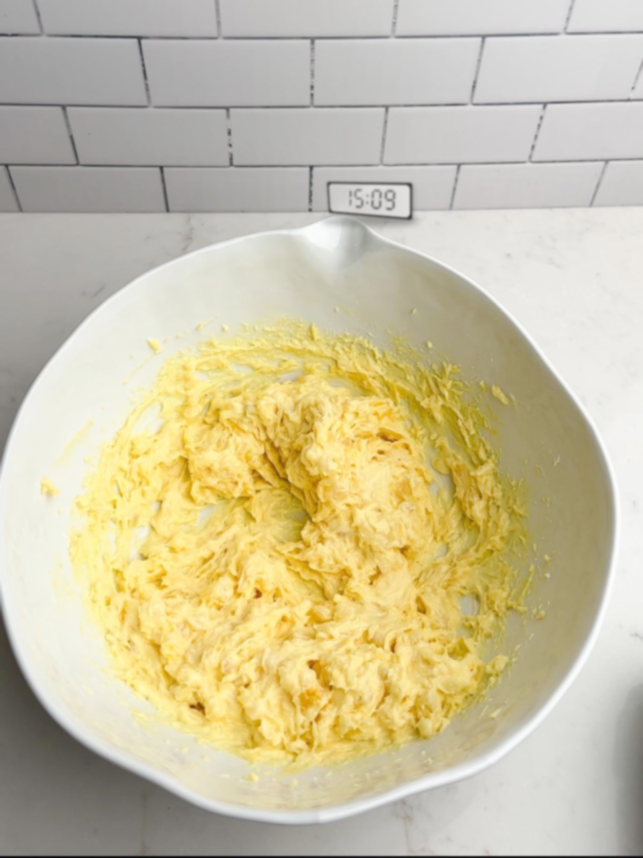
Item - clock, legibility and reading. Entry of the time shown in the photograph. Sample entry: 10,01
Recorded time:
15,09
